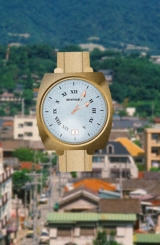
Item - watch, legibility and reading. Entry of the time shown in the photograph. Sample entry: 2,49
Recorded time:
2,05
